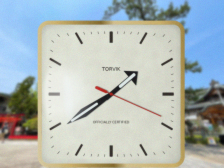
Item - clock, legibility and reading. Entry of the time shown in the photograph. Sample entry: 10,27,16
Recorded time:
1,39,19
